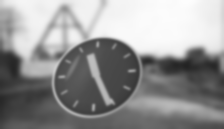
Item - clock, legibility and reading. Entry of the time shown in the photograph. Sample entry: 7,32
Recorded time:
11,26
